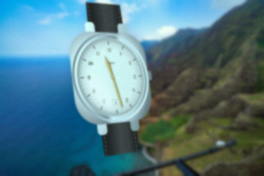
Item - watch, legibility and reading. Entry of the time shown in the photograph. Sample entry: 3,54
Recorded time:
11,28
